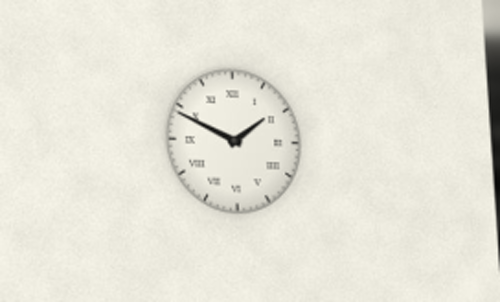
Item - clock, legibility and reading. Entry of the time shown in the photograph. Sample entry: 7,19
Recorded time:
1,49
